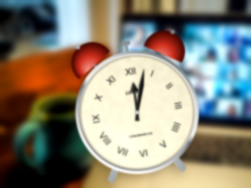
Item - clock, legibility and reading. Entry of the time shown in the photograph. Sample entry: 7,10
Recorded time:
12,03
